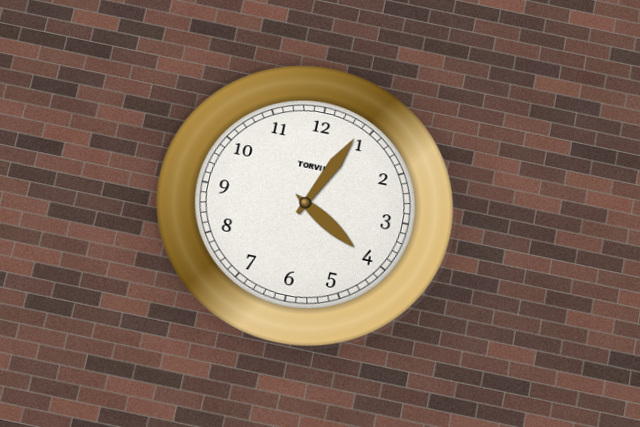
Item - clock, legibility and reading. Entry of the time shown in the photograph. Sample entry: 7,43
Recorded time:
4,04
